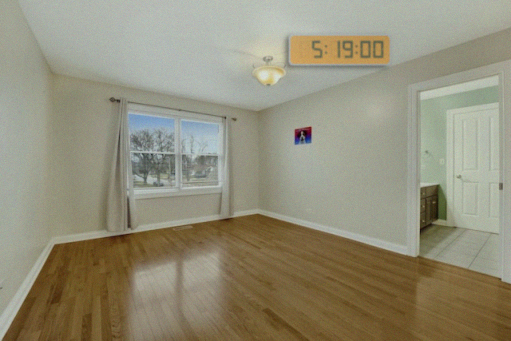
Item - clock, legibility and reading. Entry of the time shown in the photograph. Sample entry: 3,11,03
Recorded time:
5,19,00
